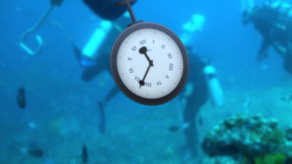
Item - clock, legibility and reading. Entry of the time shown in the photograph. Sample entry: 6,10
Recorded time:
11,38
